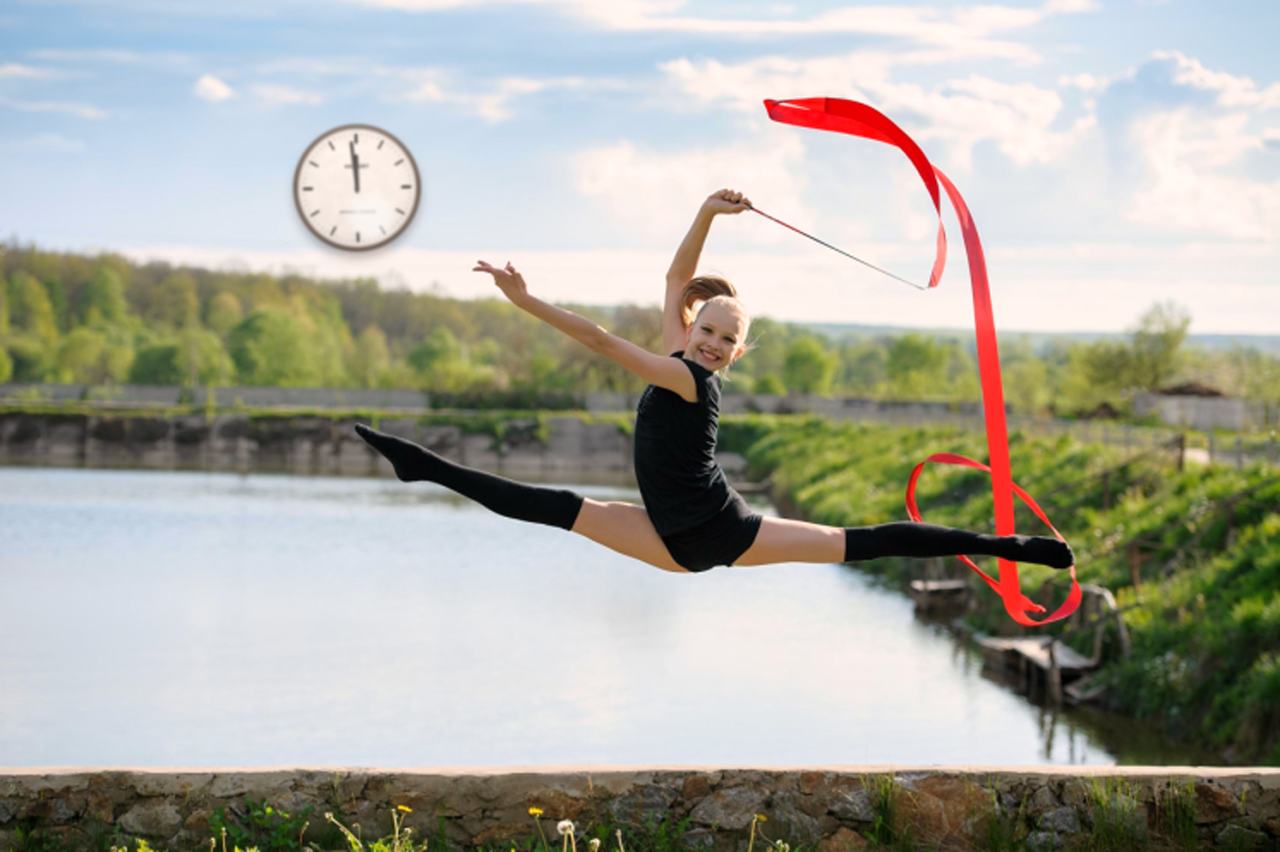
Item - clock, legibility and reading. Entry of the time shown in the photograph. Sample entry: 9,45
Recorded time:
11,59
